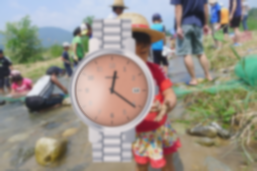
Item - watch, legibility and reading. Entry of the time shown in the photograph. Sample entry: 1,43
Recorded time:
12,21
